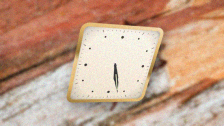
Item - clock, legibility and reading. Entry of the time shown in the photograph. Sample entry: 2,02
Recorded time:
5,27
